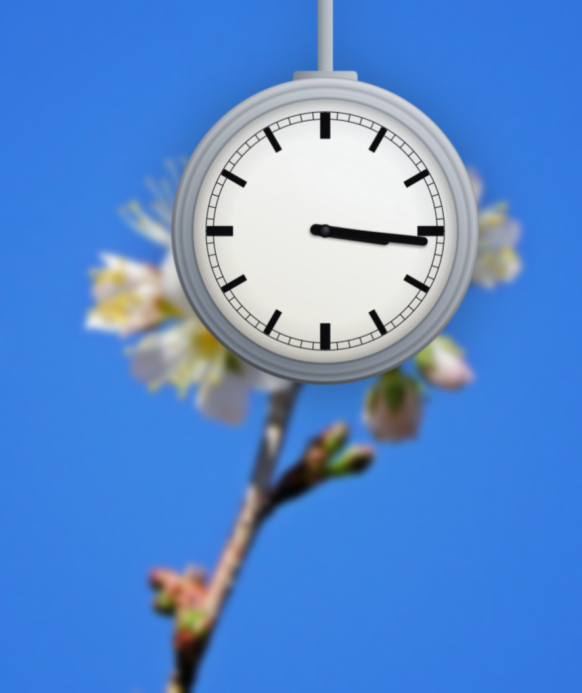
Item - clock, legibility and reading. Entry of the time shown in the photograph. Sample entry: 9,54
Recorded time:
3,16
